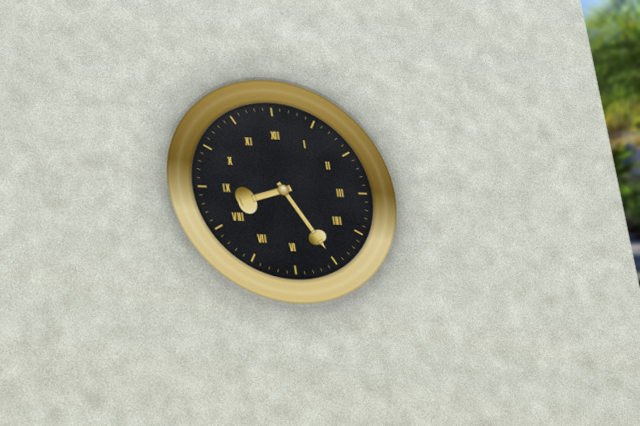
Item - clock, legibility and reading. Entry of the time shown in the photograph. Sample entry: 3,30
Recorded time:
8,25
